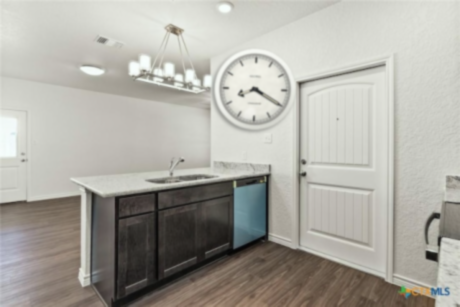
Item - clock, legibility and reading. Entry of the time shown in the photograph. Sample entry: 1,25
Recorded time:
8,20
